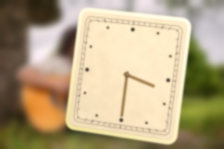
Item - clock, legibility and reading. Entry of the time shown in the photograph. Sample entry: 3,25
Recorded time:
3,30
